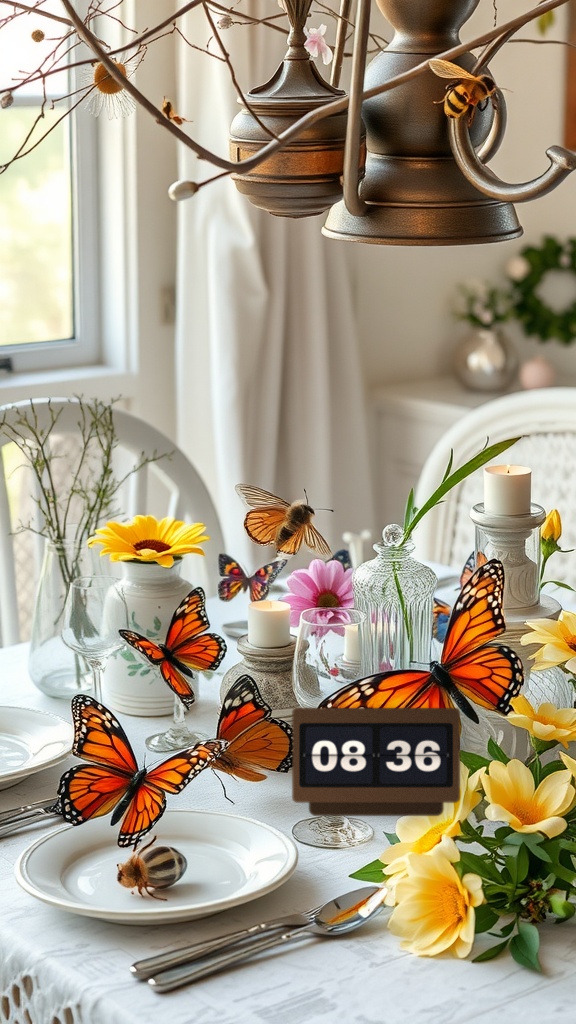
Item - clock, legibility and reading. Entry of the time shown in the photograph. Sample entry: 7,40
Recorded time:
8,36
